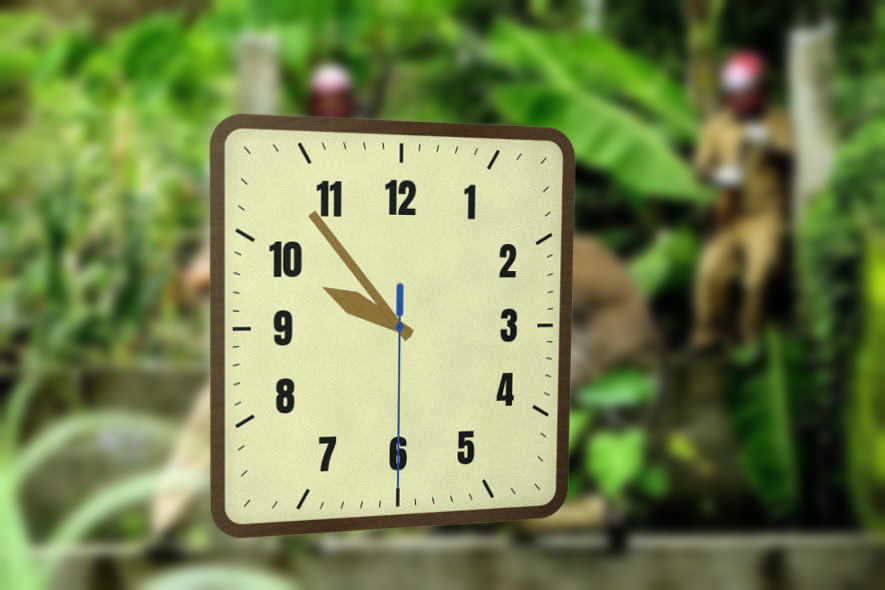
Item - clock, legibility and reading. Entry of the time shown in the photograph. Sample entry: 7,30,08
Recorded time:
9,53,30
